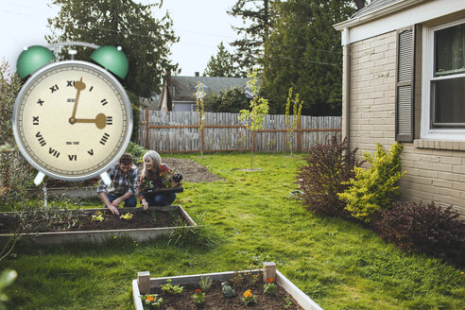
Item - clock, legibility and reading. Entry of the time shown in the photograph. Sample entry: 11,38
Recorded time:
3,02
